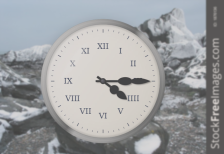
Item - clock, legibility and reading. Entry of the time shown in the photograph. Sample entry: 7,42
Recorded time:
4,15
